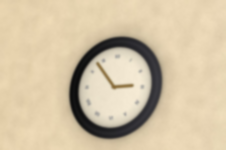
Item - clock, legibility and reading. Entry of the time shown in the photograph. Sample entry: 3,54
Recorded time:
2,53
